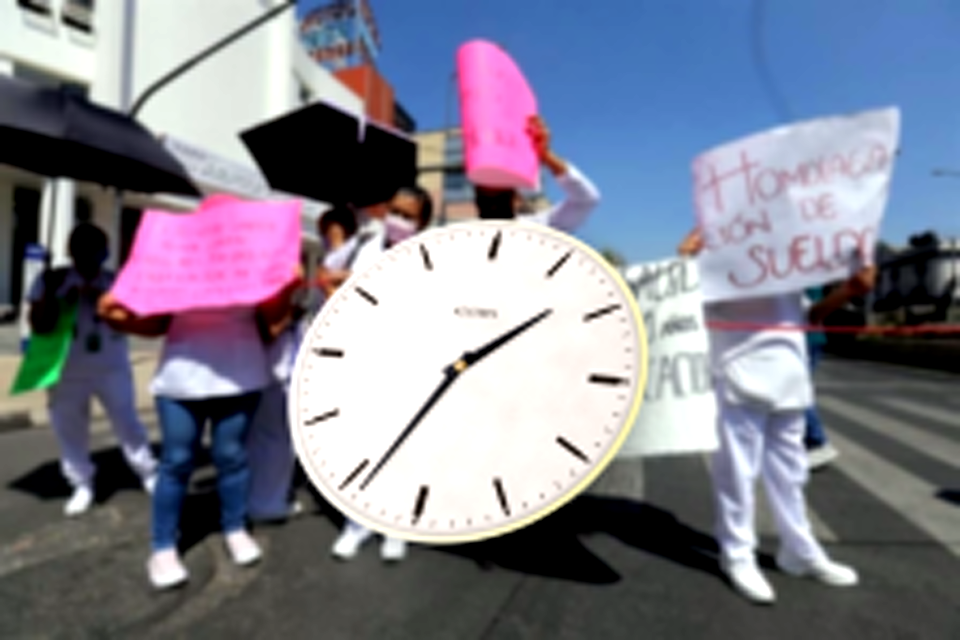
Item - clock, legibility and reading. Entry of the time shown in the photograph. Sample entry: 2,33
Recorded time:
1,34
